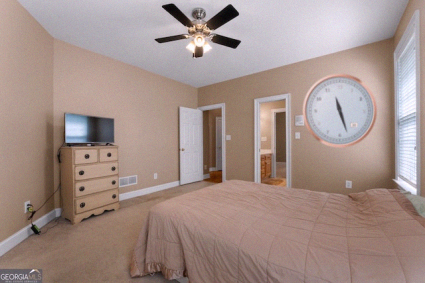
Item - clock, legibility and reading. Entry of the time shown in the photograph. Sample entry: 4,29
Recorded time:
11,27
